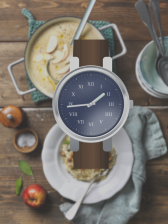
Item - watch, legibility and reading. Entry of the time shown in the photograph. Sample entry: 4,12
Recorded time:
1,44
